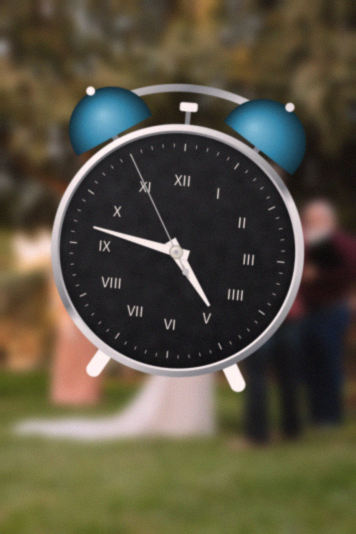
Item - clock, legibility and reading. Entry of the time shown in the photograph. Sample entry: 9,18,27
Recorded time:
4,46,55
